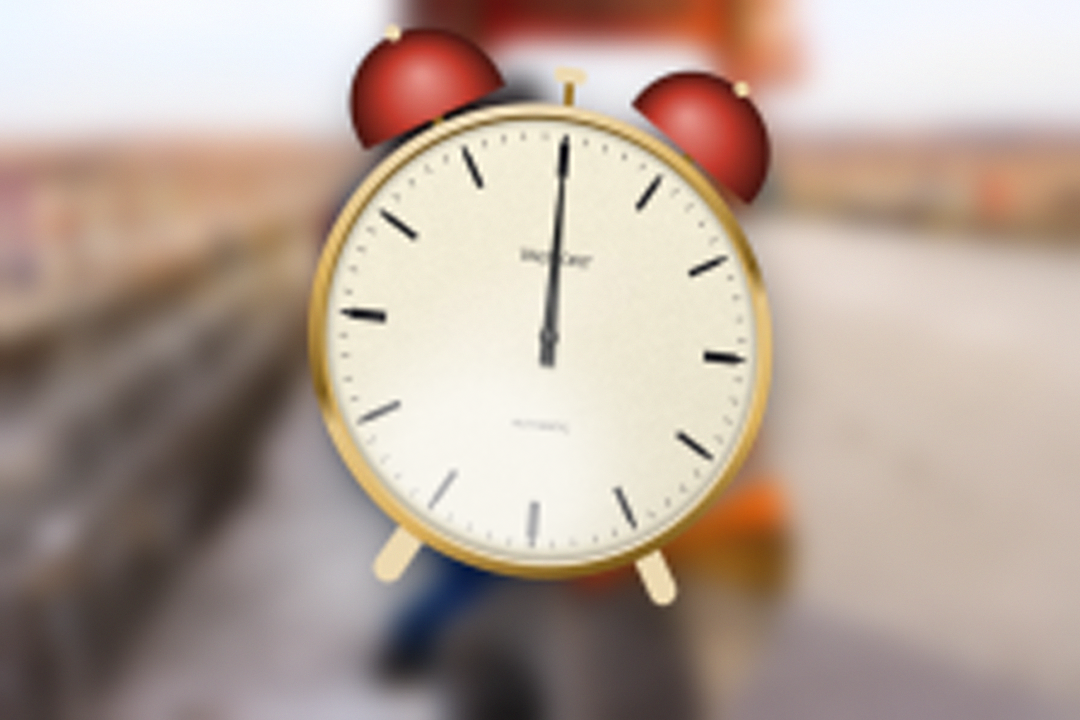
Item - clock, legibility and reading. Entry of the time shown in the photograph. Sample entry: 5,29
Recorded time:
12,00
